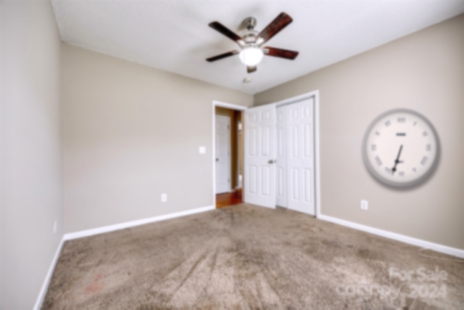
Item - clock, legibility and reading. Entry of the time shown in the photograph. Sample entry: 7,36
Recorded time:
6,33
